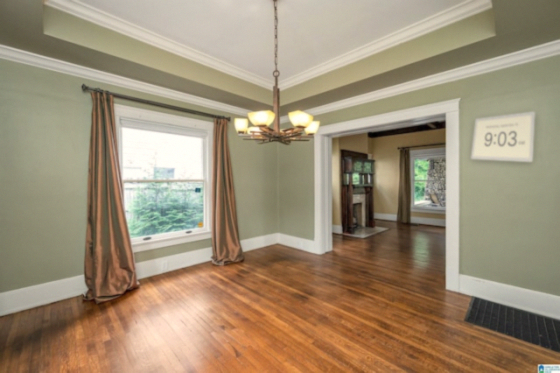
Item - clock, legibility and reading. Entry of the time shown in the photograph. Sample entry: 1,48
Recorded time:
9,03
